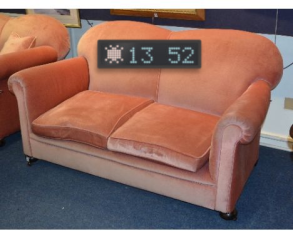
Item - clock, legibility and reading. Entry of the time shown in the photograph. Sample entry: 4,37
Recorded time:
13,52
